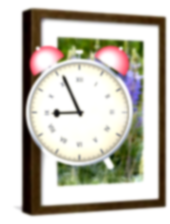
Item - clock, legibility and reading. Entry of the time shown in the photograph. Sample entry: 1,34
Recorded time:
8,56
